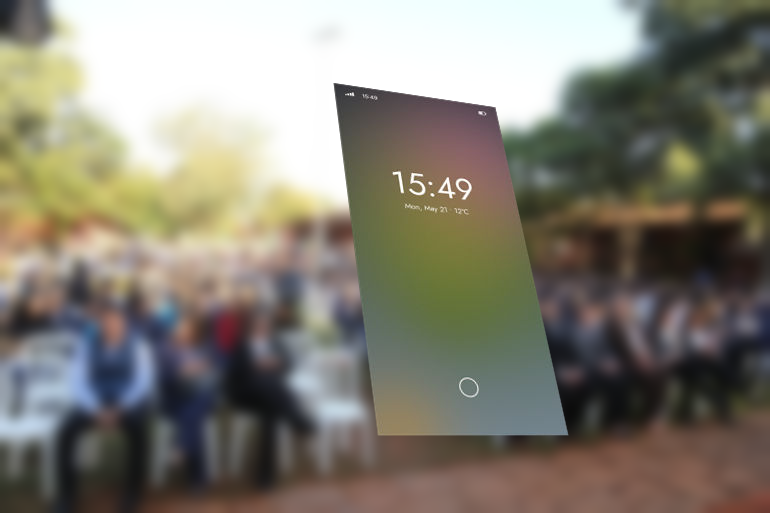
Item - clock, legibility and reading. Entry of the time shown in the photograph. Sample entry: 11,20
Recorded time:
15,49
